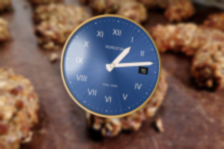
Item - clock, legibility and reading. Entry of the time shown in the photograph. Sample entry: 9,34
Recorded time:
1,13
